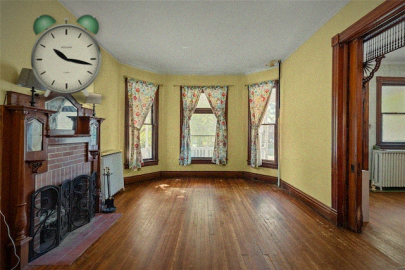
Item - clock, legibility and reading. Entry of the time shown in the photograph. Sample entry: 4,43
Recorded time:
10,17
